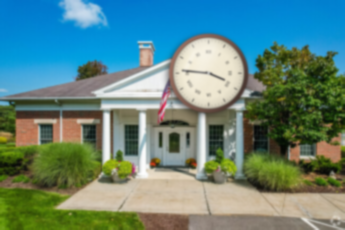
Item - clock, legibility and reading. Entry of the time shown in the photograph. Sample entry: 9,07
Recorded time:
3,46
